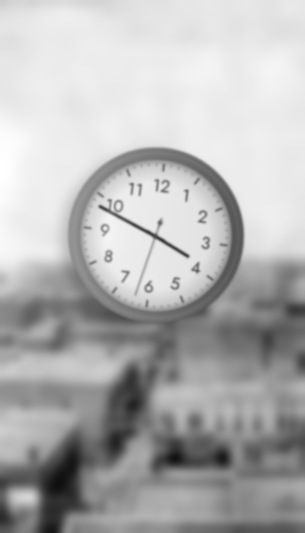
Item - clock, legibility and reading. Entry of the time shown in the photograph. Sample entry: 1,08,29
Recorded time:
3,48,32
